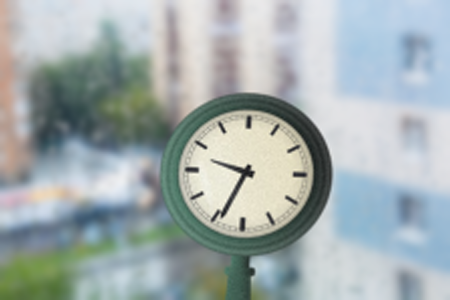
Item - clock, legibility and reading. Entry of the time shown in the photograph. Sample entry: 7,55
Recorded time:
9,34
